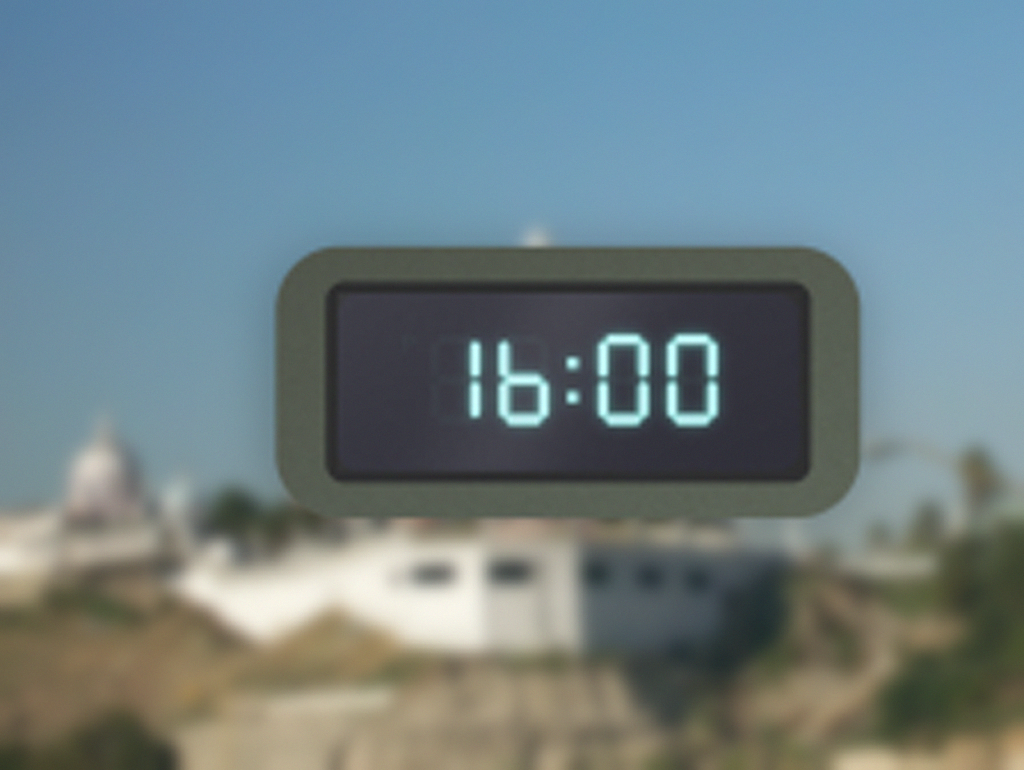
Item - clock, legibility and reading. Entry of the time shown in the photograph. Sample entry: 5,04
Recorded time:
16,00
